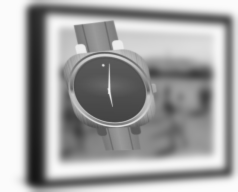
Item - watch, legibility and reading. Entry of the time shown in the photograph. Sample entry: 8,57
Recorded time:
6,02
